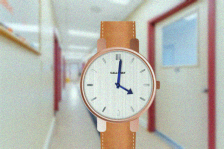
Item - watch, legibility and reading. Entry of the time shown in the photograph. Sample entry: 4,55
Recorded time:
4,01
